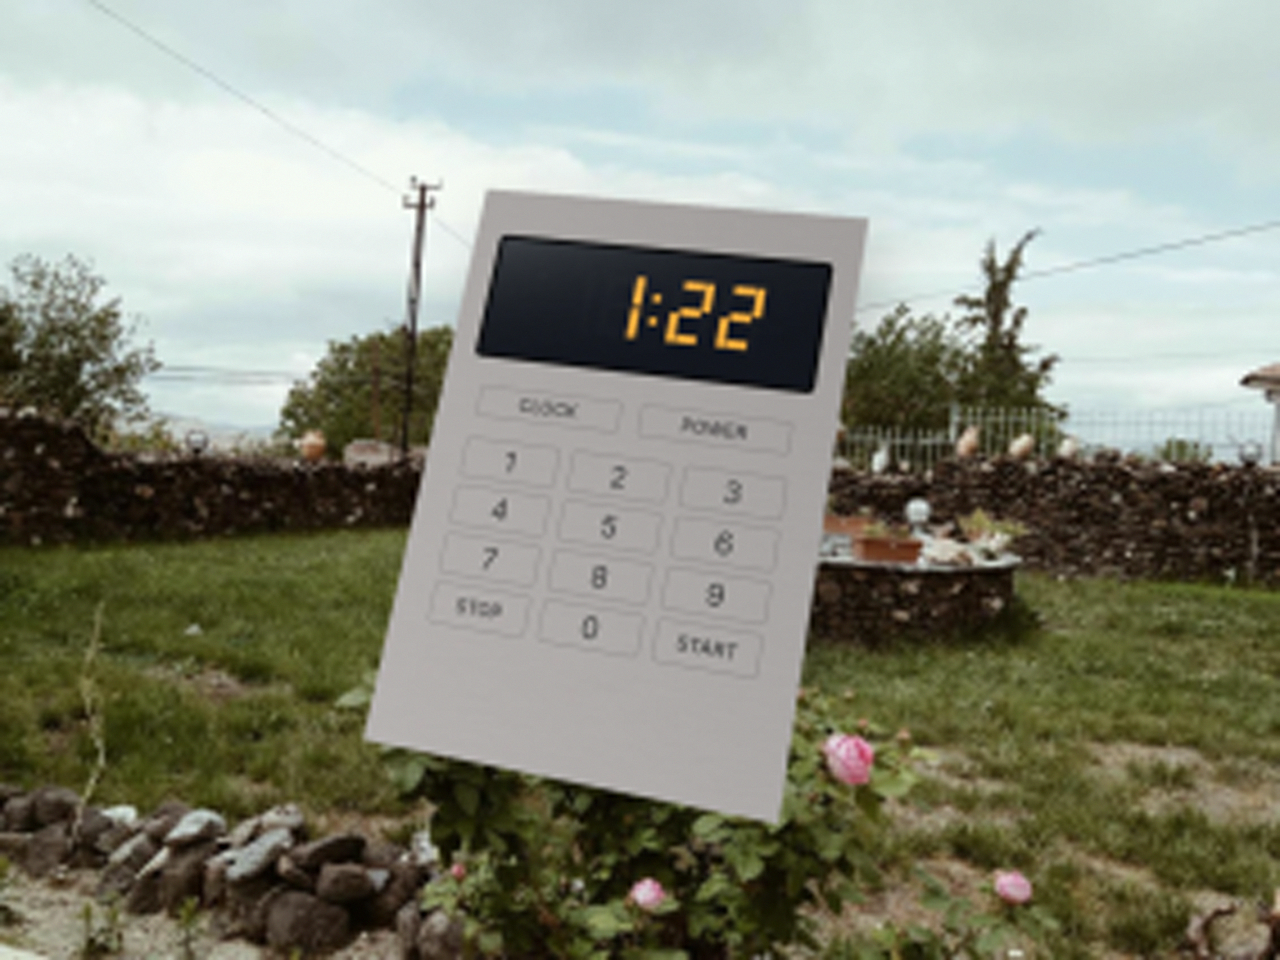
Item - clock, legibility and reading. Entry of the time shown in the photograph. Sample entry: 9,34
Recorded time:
1,22
